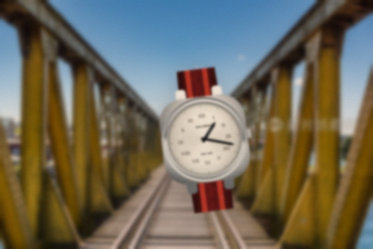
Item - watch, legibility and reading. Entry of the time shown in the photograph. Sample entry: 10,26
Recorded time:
1,18
